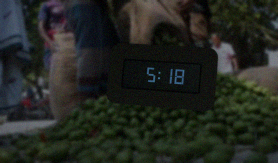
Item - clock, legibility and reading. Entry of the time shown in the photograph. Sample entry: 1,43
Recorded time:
5,18
